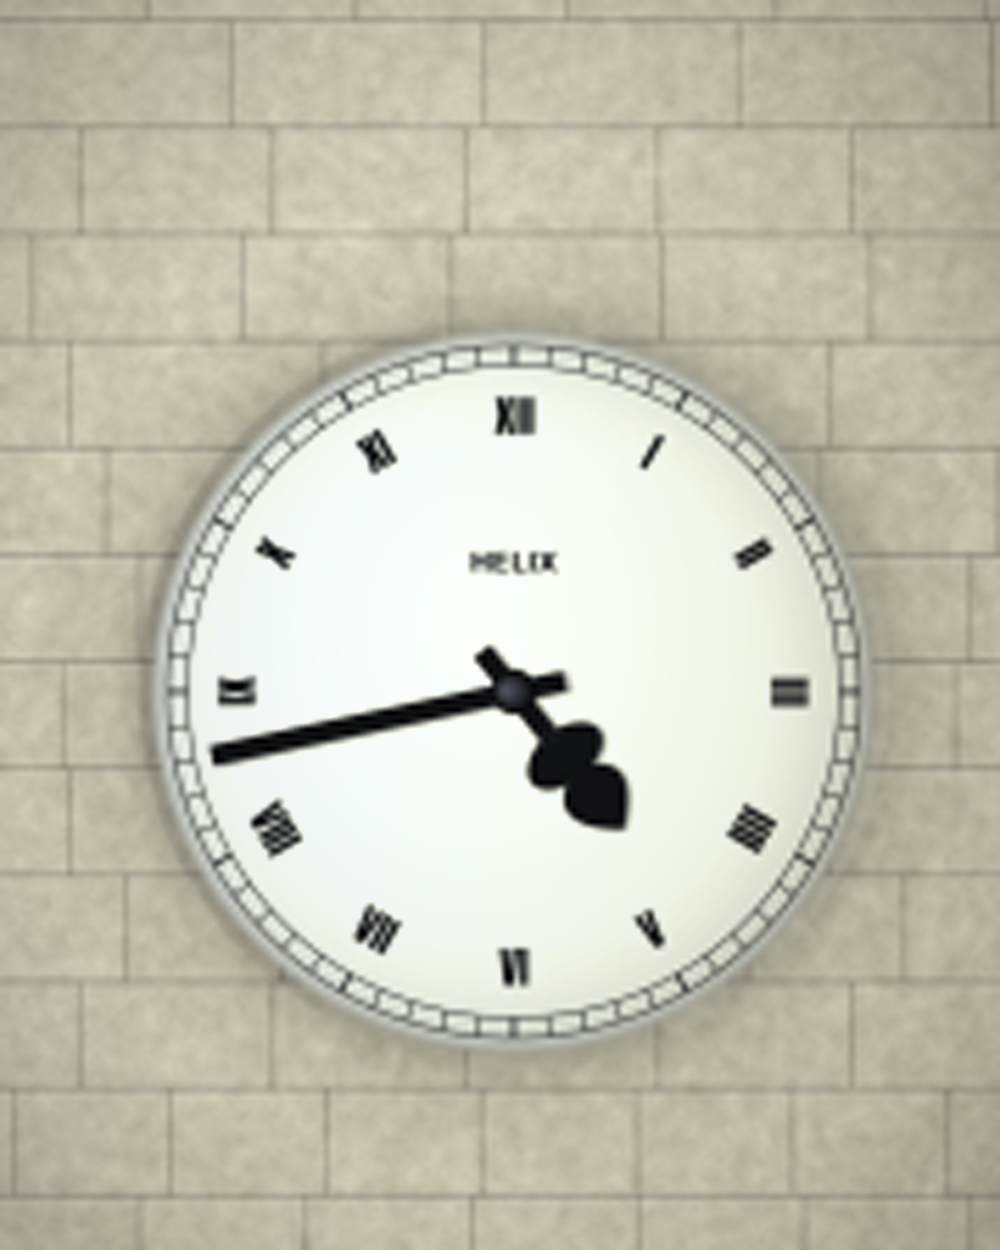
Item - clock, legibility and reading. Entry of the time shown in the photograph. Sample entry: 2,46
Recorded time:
4,43
